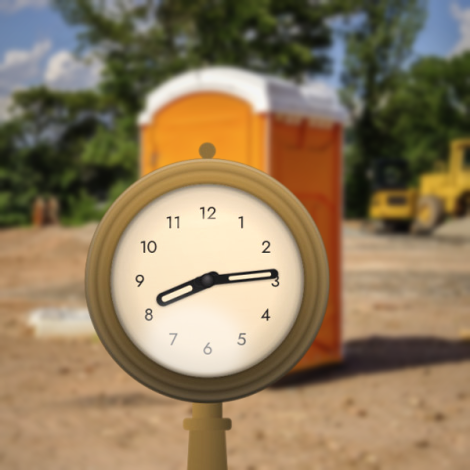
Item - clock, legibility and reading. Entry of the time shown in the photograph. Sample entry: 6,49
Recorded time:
8,14
